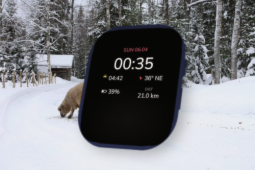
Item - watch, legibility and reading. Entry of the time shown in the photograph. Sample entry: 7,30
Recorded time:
0,35
